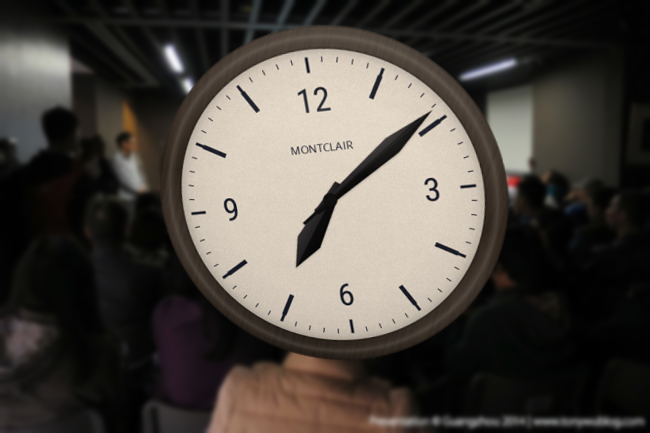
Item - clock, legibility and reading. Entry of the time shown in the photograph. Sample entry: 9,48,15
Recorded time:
7,09,09
